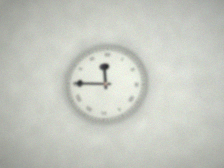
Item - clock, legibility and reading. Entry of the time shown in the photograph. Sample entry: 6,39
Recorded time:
11,45
